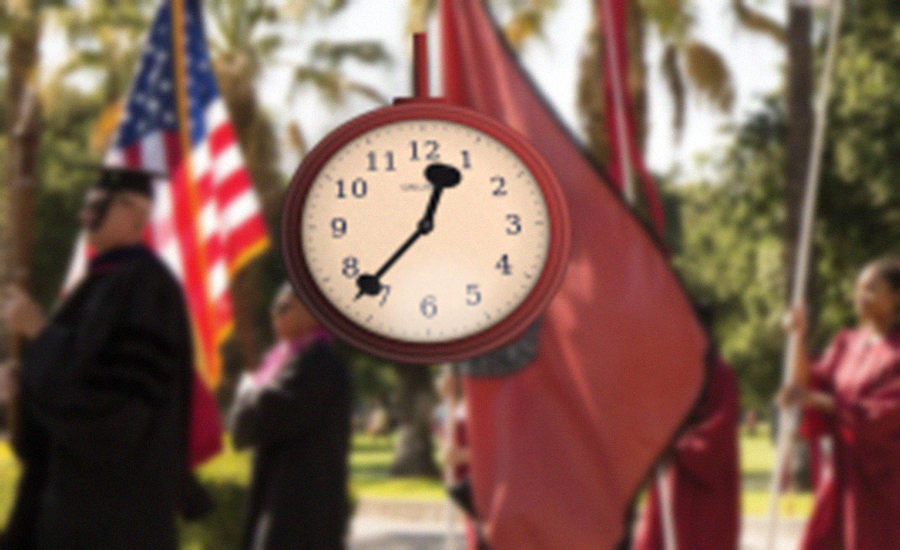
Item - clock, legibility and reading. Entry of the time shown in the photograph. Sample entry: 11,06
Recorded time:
12,37
